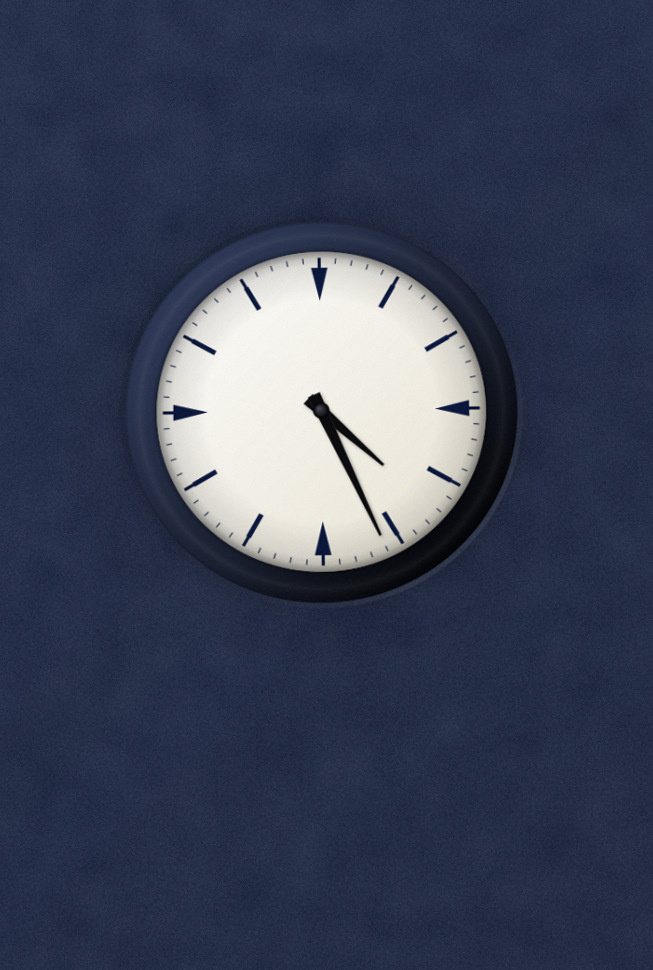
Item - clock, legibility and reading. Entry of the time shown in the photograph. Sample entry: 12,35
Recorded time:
4,26
